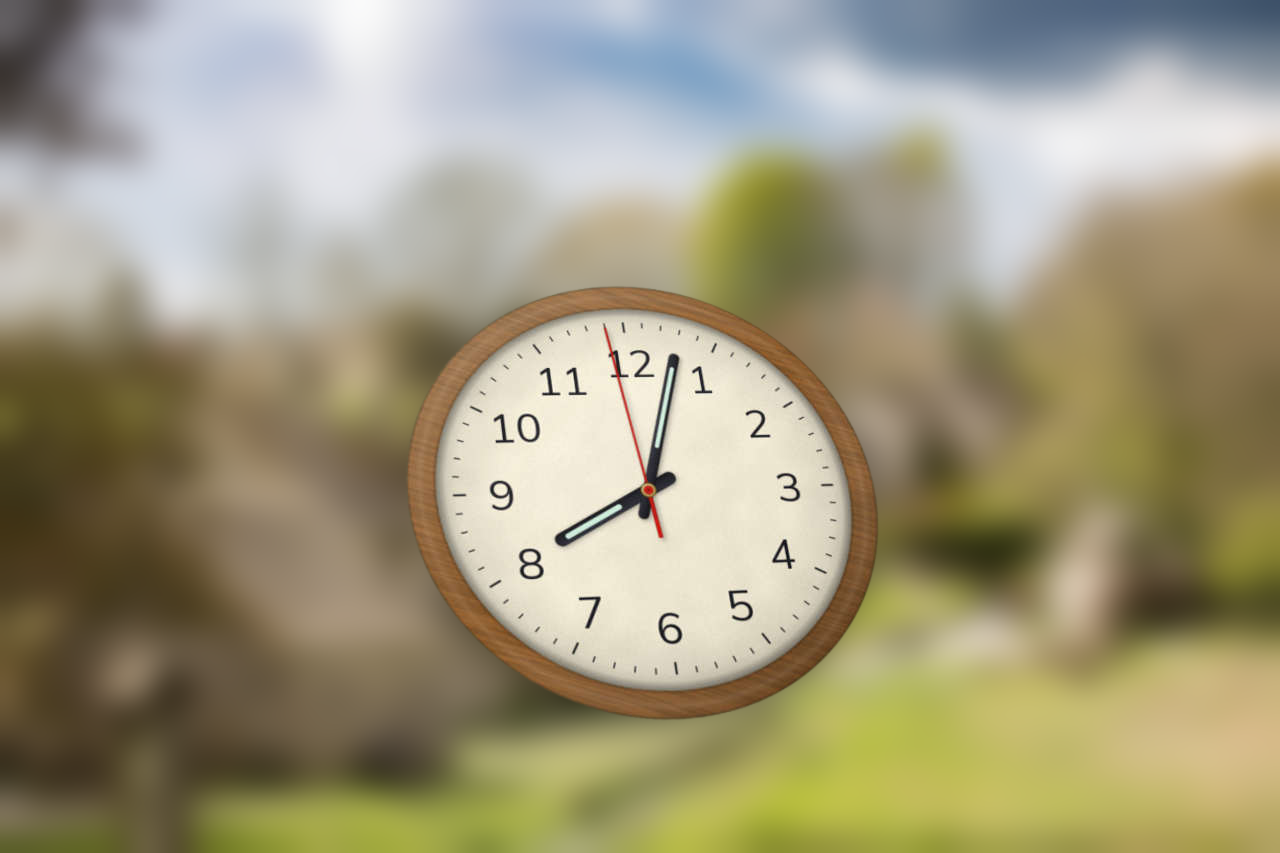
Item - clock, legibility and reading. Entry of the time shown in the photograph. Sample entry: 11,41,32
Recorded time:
8,02,59
